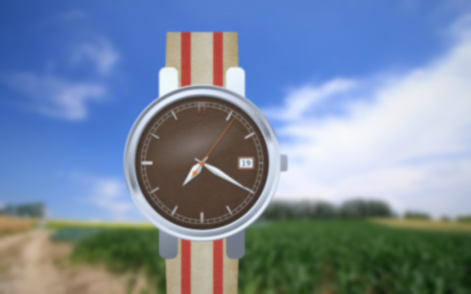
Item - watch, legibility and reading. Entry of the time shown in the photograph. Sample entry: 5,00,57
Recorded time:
7,20,06
